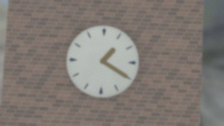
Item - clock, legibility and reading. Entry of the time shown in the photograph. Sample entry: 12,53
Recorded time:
1,20
